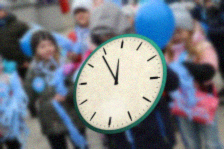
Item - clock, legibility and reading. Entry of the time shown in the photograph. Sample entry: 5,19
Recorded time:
11,54
